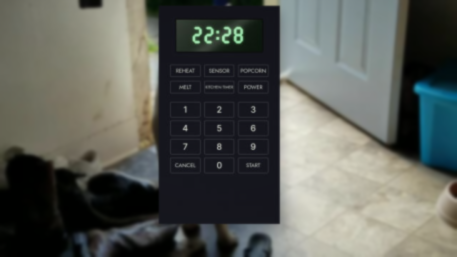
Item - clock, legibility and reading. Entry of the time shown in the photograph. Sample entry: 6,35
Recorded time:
22,28
